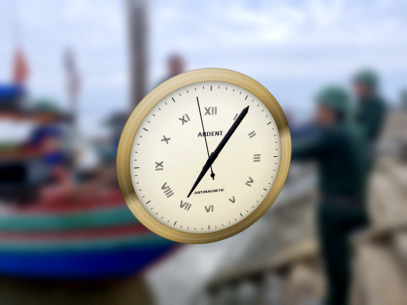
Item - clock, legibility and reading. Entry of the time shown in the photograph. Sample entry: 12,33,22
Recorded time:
7,05,58
